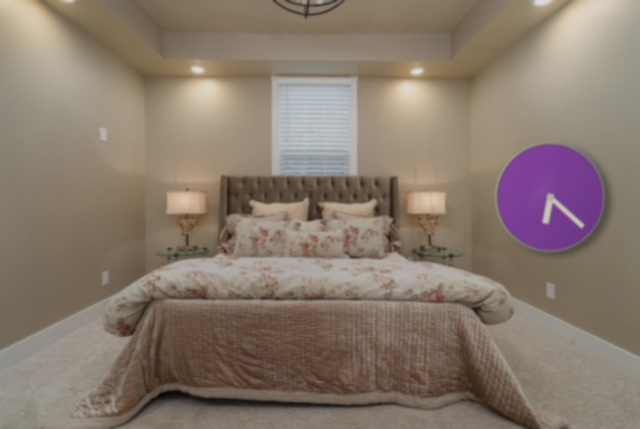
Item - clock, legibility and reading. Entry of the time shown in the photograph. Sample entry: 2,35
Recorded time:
6,22
